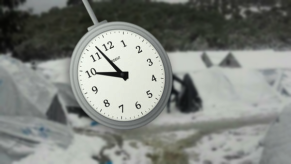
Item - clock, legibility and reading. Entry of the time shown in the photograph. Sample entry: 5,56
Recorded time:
9,57
